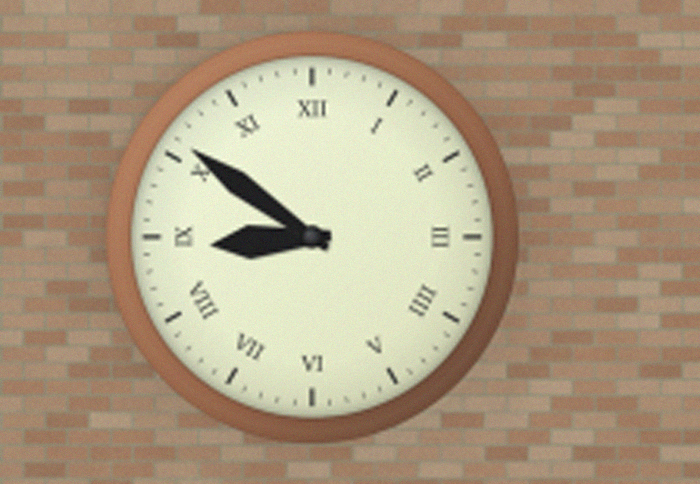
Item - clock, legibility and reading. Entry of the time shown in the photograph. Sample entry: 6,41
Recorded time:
8,51
